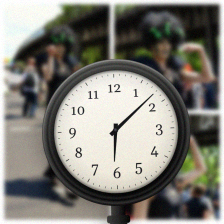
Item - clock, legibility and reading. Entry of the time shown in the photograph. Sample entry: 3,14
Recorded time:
6,08
